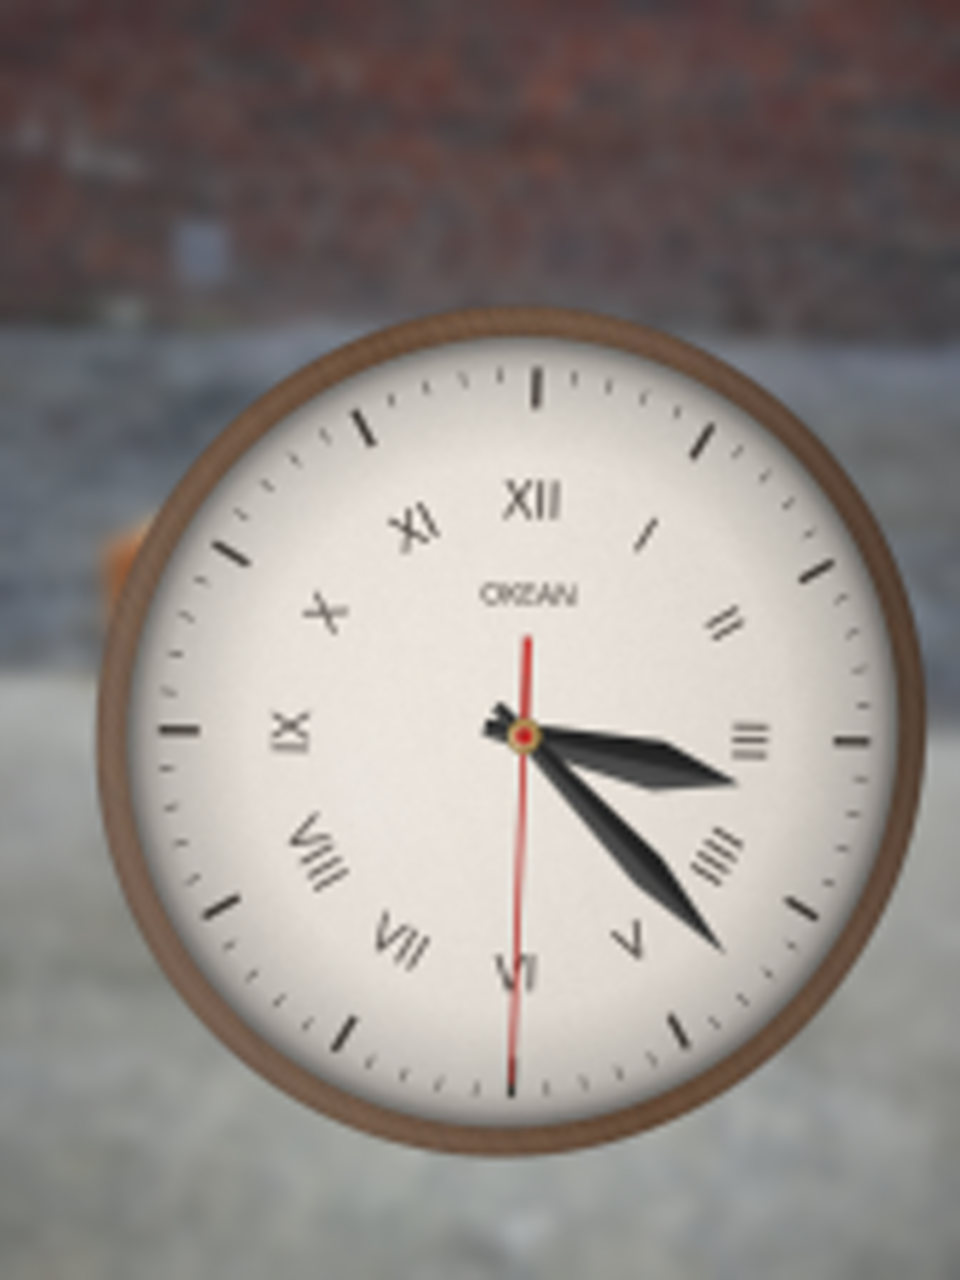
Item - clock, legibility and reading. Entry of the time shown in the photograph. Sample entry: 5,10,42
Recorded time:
3,22,30
